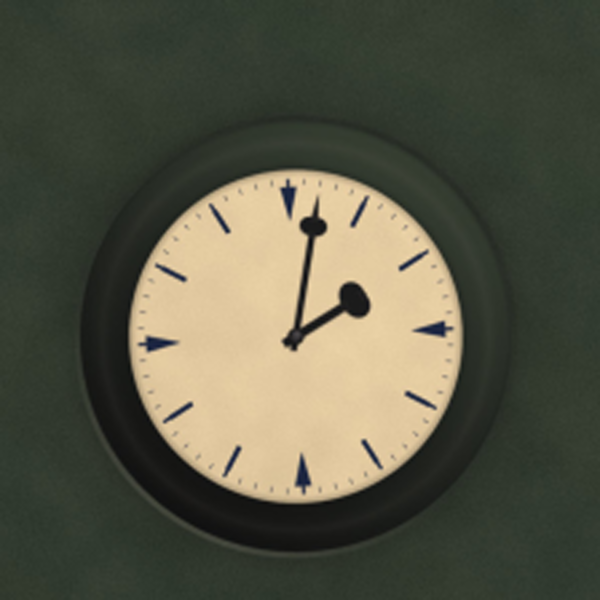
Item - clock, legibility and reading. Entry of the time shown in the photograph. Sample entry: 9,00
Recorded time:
2,02
